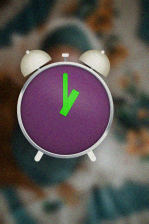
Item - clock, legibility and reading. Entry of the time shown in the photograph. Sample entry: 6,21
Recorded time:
1,00
